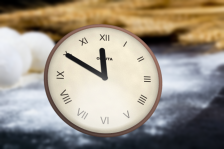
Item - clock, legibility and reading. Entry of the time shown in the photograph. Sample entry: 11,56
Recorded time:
11,50
